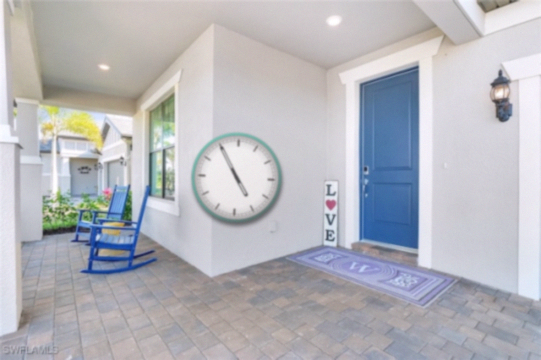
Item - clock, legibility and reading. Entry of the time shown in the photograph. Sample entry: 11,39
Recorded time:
4,55
